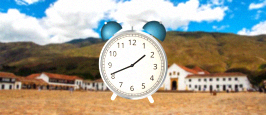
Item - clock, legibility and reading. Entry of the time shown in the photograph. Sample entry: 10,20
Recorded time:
1,41
